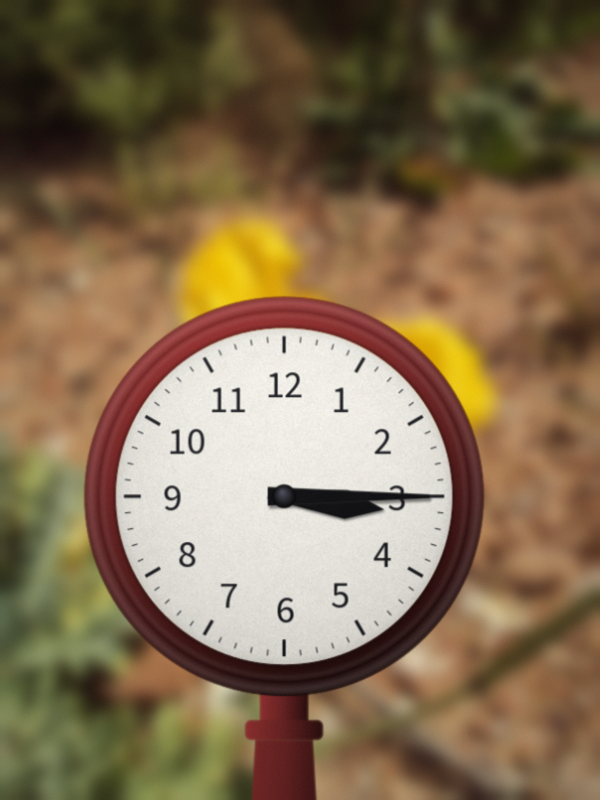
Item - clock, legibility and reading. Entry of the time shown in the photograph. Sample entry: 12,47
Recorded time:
3,15
